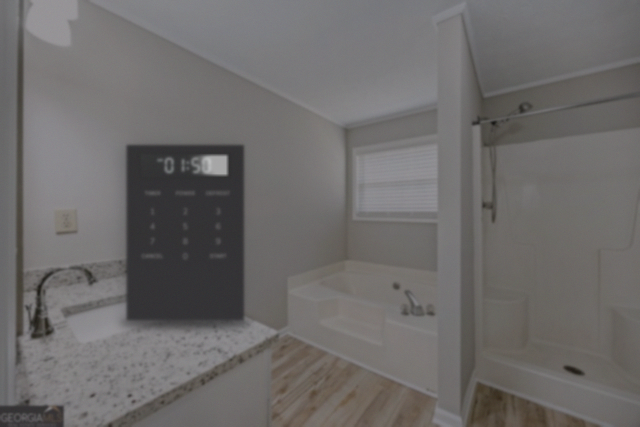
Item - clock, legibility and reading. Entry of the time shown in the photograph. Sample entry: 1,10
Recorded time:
1,50
